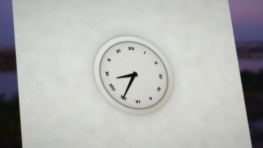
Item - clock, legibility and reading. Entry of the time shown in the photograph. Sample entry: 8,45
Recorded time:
8,35
